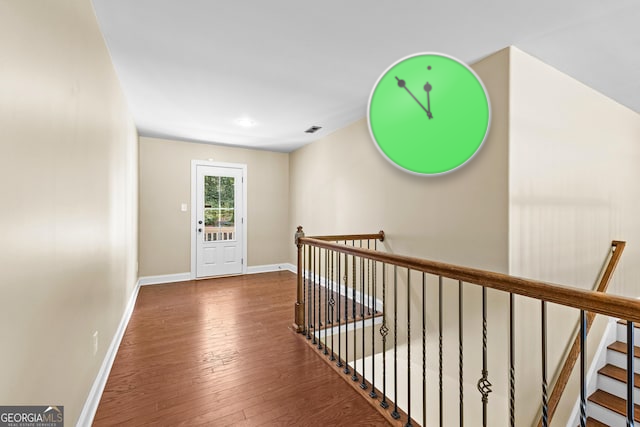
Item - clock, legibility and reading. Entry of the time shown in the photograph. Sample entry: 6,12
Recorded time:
11,53
